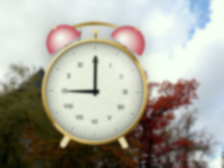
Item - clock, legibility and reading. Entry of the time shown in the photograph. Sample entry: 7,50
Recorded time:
9,00
